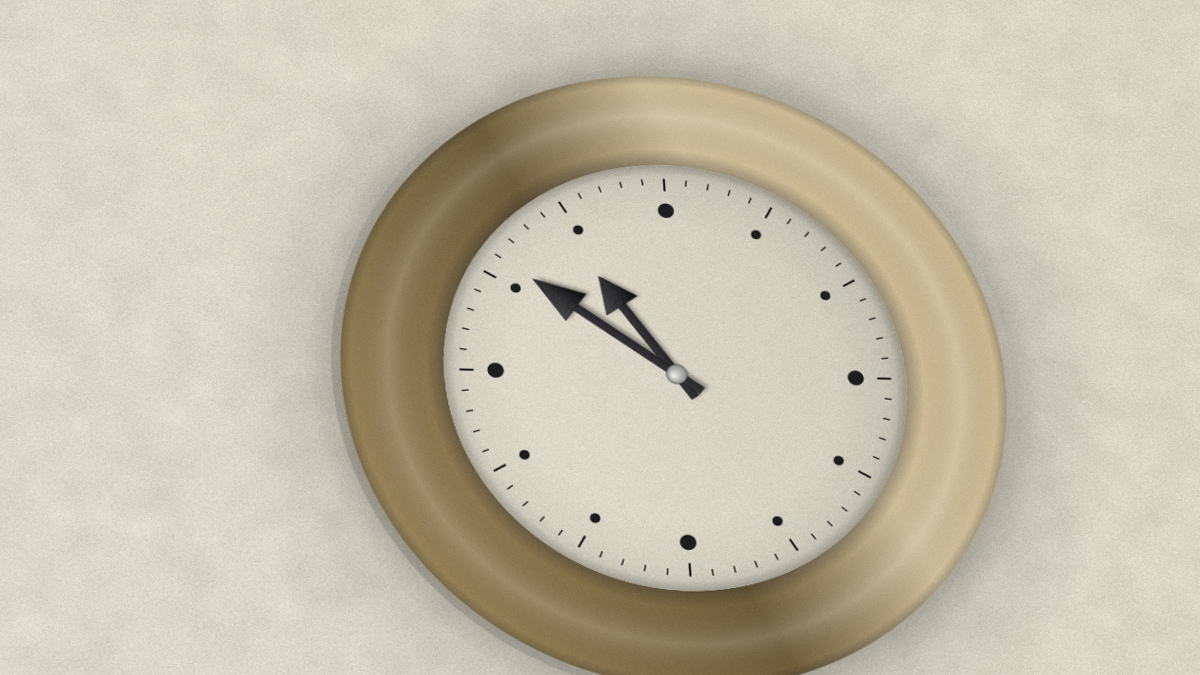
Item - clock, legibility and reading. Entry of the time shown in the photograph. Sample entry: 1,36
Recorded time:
10,51
